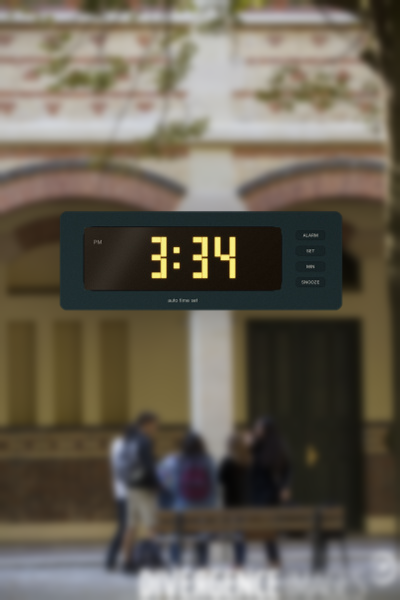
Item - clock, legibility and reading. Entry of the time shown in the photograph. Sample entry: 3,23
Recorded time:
3,34
